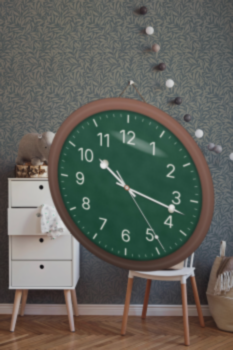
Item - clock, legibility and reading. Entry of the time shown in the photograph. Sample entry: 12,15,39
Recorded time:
10,17,24
